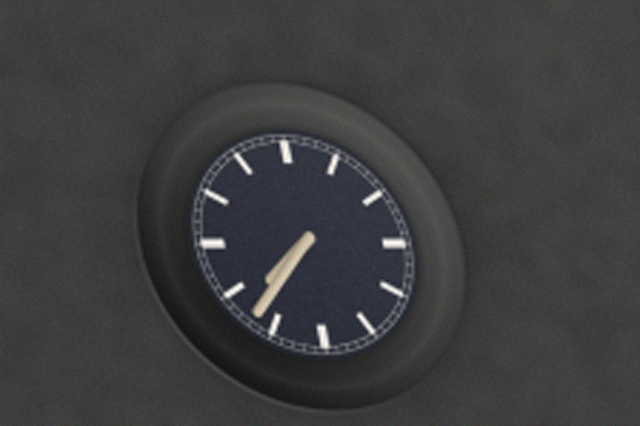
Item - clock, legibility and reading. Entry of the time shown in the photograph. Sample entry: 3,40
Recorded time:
7,37
